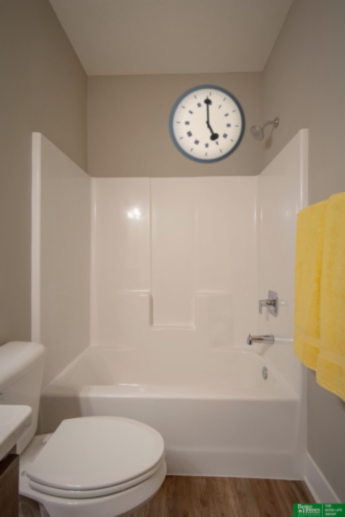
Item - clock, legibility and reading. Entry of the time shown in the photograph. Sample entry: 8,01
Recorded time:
4,59
